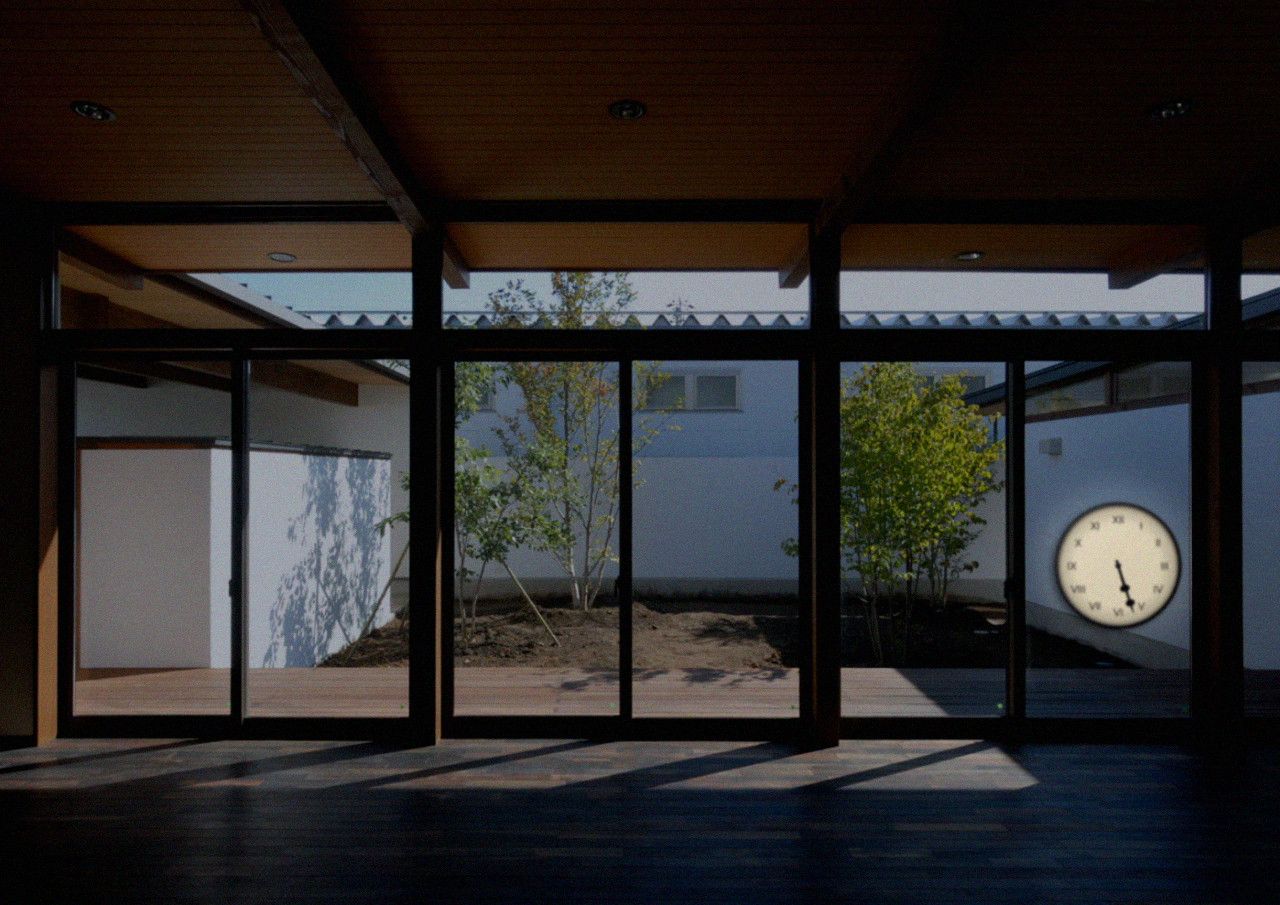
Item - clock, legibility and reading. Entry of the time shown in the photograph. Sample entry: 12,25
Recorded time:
5,27
